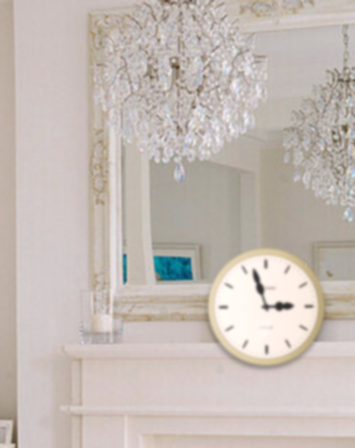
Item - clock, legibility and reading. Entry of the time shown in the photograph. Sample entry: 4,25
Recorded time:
2,57
